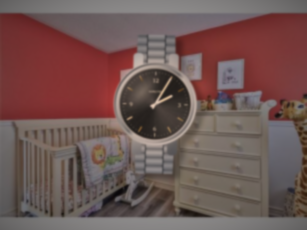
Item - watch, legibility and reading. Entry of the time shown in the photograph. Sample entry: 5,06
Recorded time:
2,05
